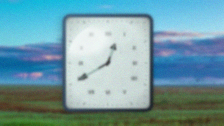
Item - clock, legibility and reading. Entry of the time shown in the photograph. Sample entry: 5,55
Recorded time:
12,40
